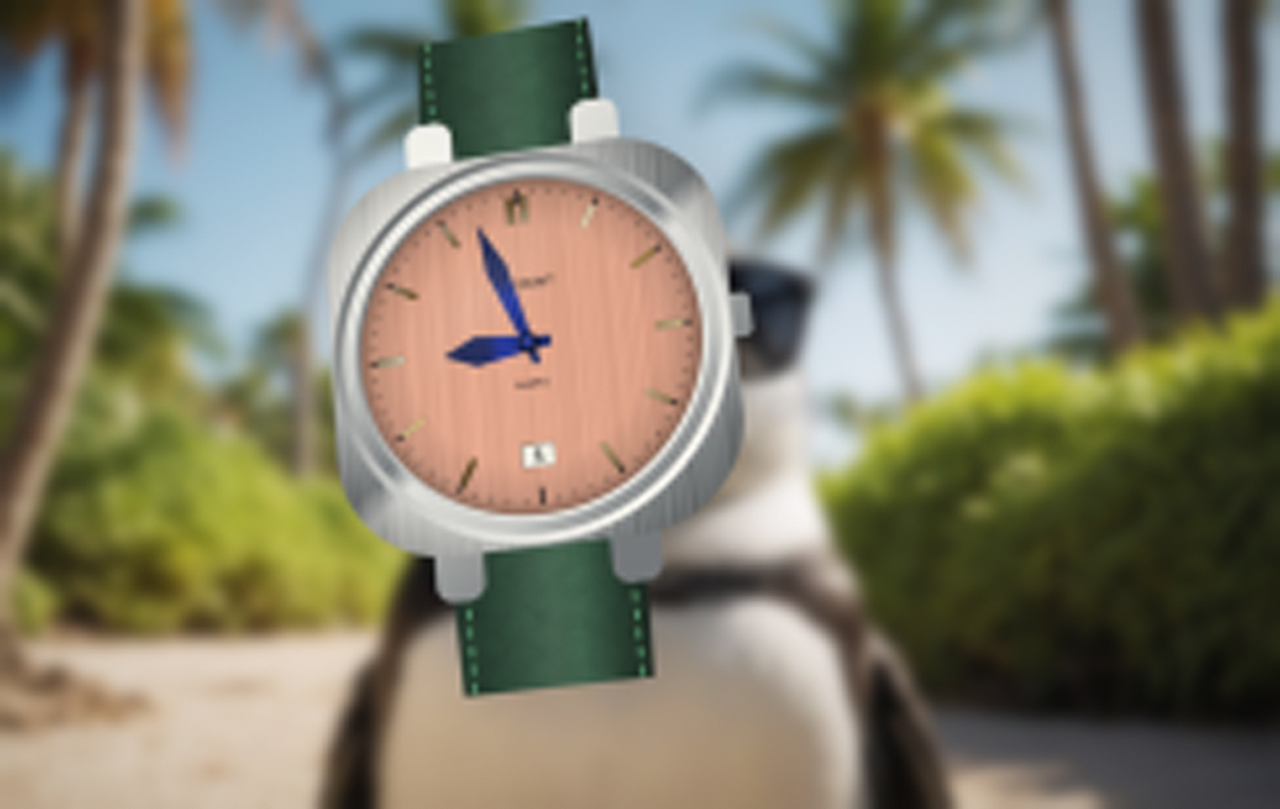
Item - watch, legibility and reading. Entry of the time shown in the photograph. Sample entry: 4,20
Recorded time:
8,57
